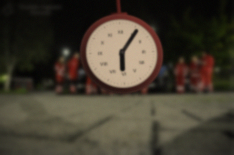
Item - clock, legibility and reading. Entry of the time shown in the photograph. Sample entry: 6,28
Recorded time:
6,06
